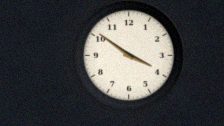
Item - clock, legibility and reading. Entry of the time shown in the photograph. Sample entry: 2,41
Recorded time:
3,51
